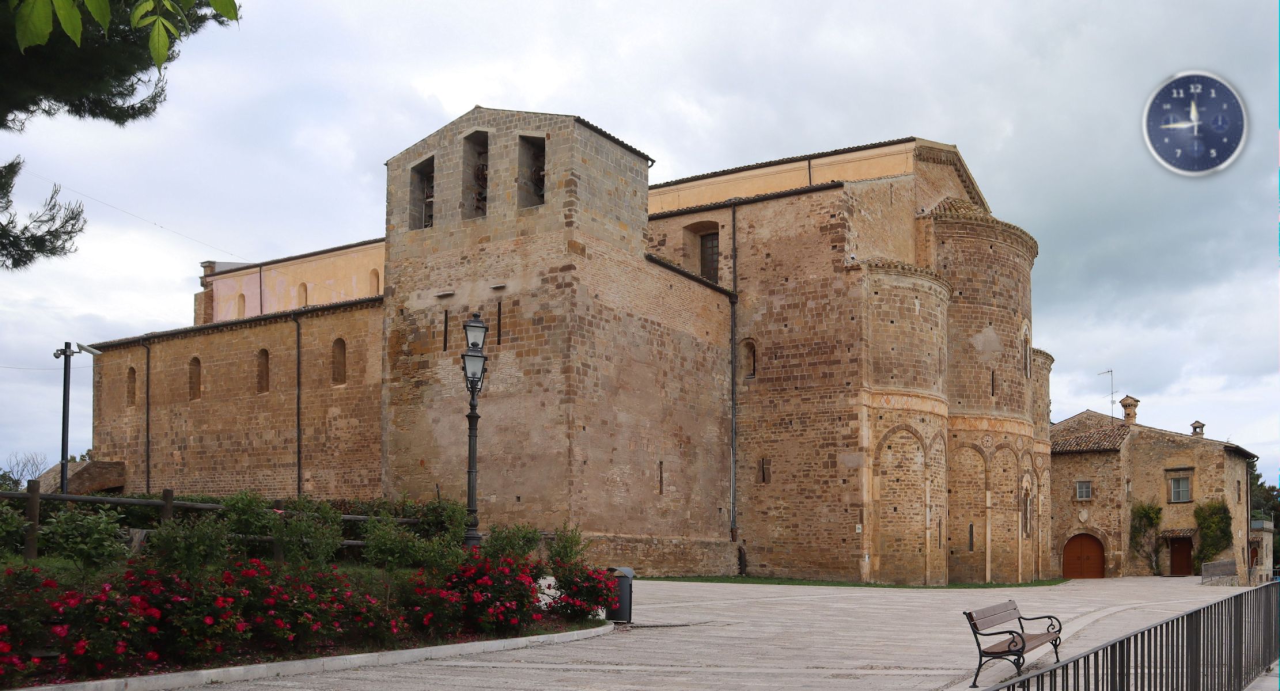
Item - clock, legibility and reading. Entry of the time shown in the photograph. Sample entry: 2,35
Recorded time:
11,44
